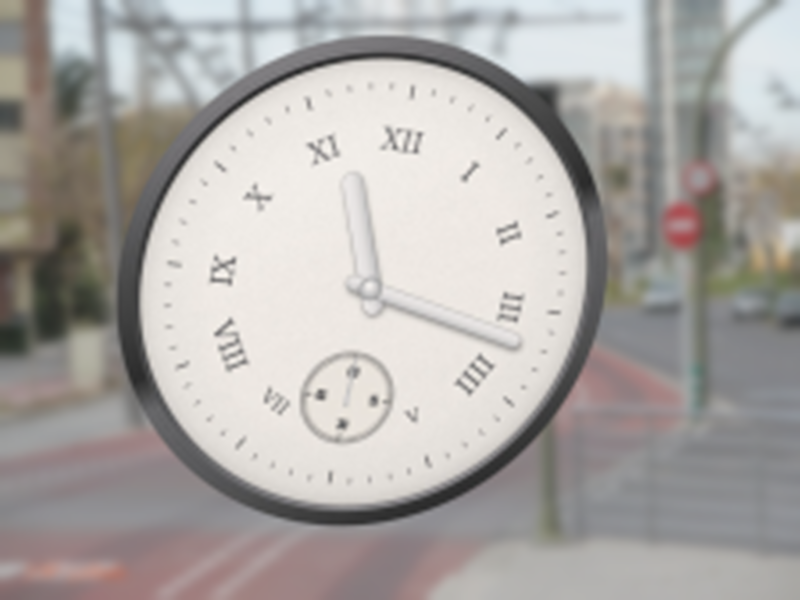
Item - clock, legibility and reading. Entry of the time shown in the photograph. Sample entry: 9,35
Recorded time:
11,17
